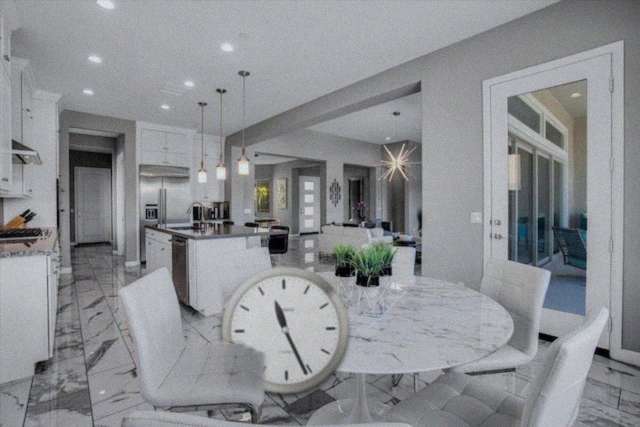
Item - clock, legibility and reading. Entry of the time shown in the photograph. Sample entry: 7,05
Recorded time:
11,26
